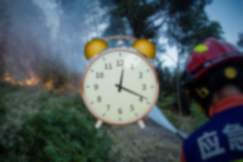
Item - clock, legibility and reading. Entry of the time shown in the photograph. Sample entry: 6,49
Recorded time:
12,19
